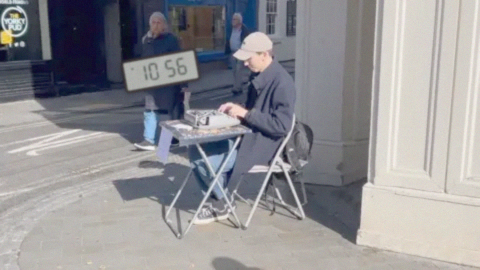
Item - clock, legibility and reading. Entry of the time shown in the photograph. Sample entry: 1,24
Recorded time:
10,56
